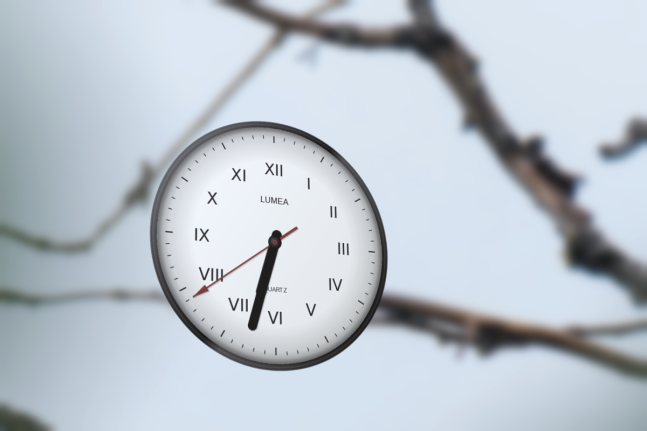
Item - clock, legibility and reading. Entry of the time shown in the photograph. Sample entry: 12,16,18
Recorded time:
6,32,39
